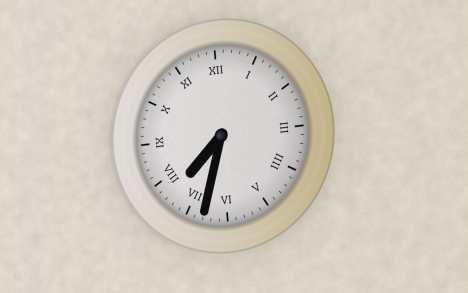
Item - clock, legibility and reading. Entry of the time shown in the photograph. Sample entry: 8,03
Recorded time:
7,33
